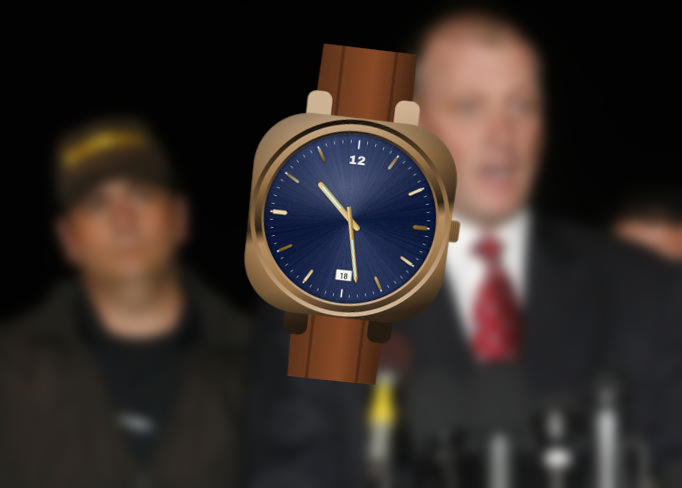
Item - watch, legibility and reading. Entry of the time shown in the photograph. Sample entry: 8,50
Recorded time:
10,28
